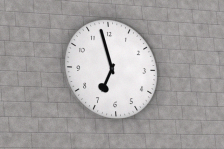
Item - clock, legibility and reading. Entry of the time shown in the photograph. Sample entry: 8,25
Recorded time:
6,58
